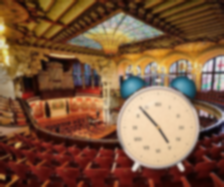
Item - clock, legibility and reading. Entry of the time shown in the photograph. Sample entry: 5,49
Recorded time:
4,53
